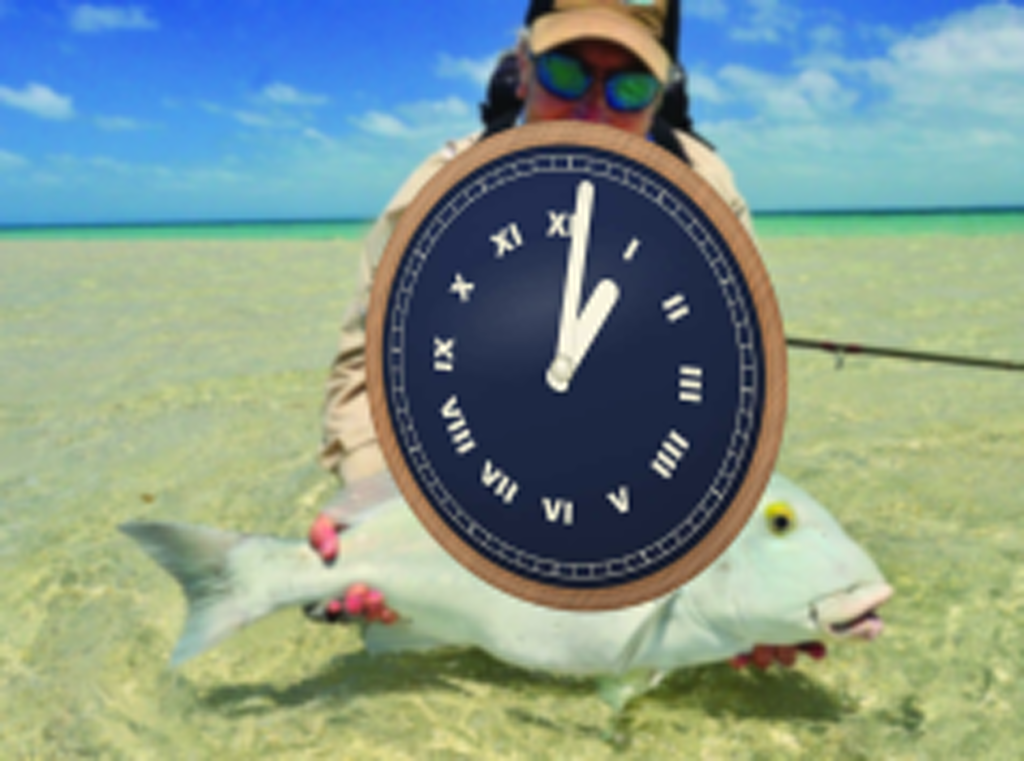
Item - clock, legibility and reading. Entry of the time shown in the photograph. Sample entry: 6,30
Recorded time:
1,01
